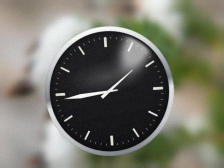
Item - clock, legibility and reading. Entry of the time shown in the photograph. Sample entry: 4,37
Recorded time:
1,44
